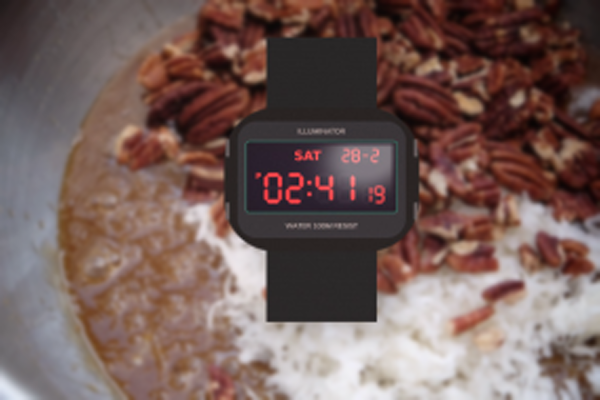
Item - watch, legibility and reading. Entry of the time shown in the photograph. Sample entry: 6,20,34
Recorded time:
2,41,19
